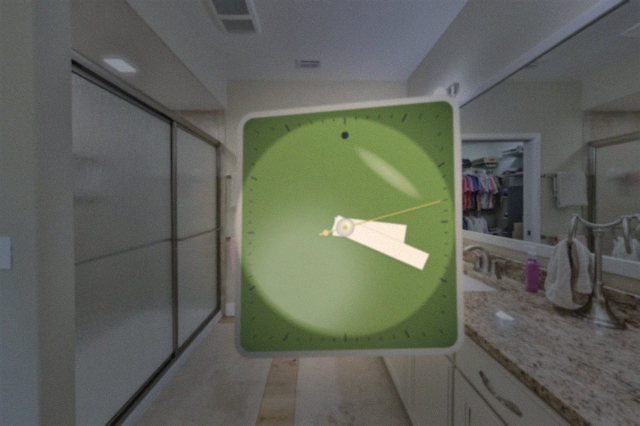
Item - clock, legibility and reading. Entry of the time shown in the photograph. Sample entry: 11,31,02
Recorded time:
3,19,13
